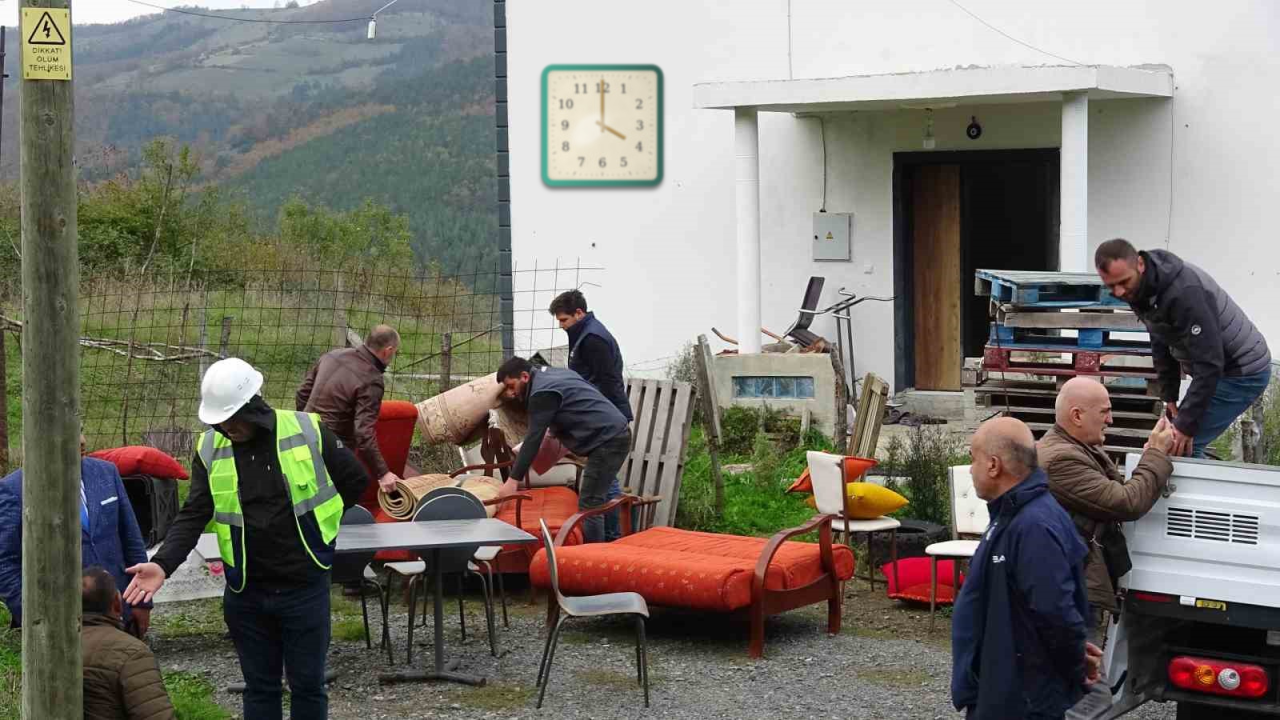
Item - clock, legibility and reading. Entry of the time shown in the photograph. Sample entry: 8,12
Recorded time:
4,00
